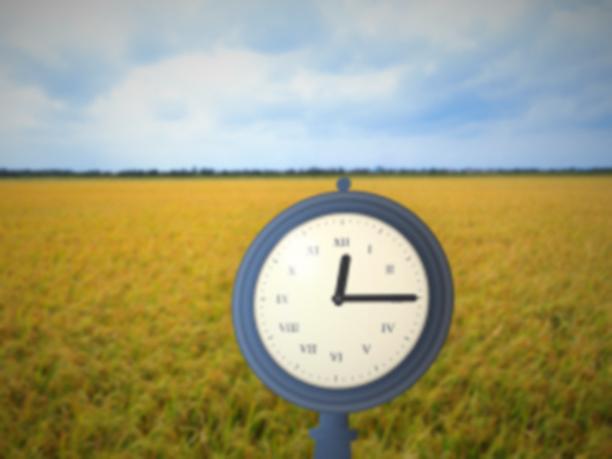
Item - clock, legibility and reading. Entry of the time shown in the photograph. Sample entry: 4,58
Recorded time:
12,15
